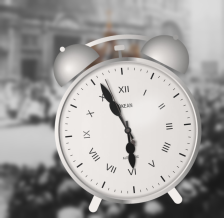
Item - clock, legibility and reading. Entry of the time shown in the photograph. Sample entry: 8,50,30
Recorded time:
5,55,57
